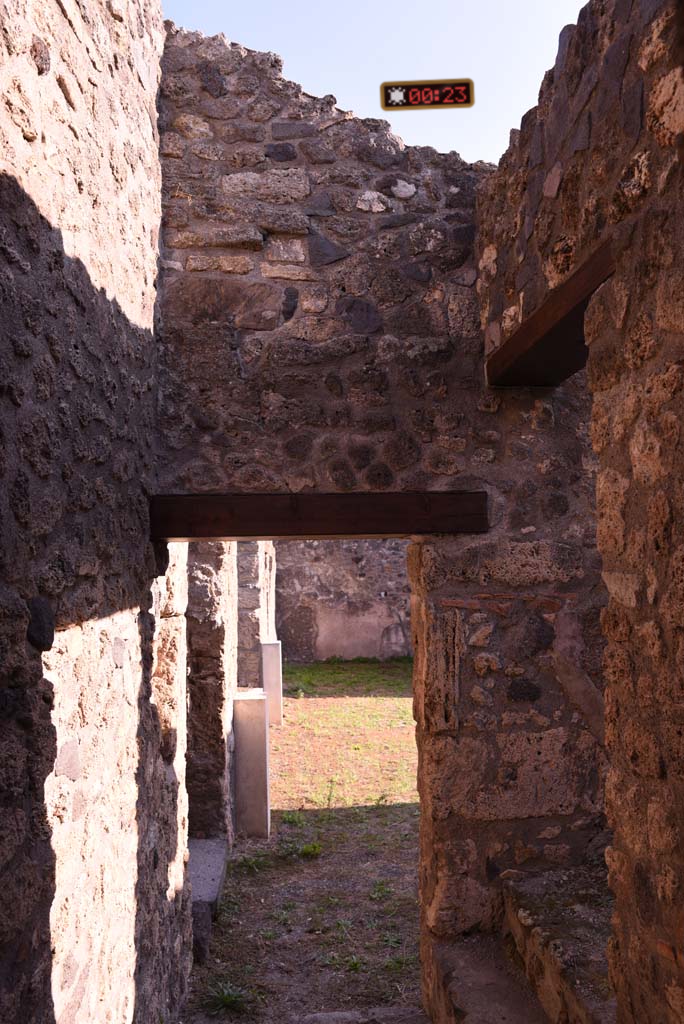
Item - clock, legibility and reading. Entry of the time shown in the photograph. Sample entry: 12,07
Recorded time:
0,23
